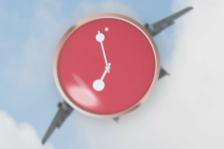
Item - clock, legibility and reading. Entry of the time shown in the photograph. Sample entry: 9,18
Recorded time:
6,58
